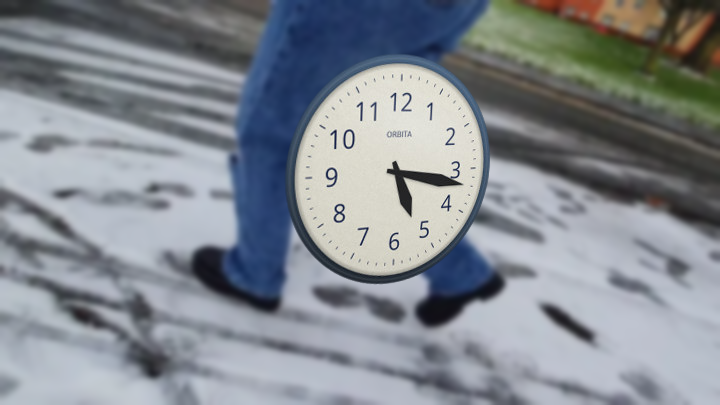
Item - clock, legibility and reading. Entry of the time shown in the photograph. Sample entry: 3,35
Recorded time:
5,17
